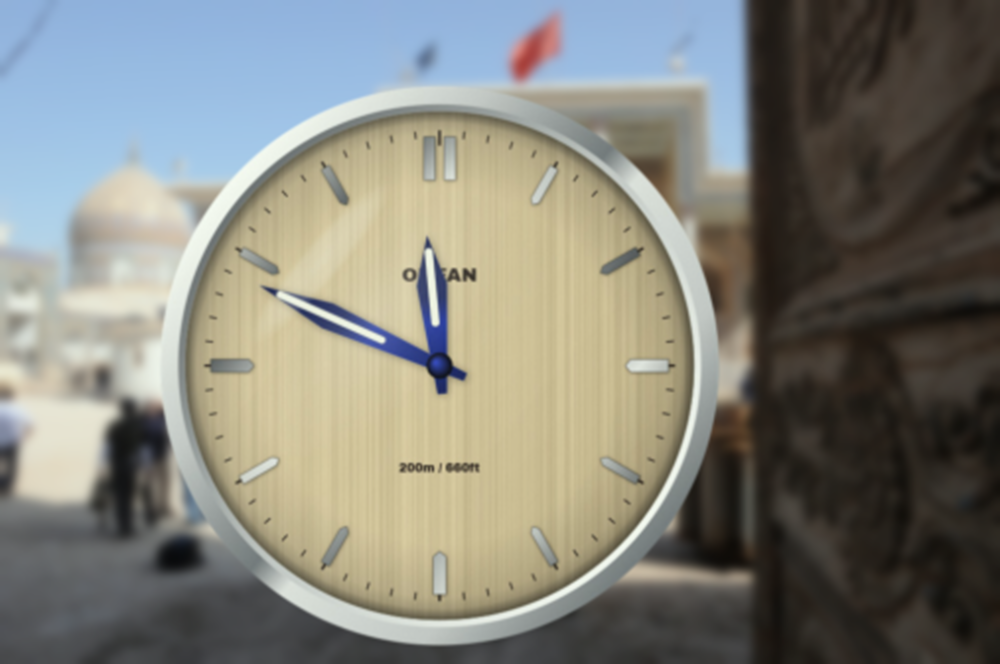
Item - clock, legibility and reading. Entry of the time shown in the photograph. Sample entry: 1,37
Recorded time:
11,49
